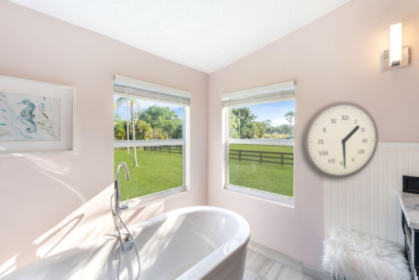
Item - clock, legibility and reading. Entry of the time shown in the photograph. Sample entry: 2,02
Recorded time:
1,29
